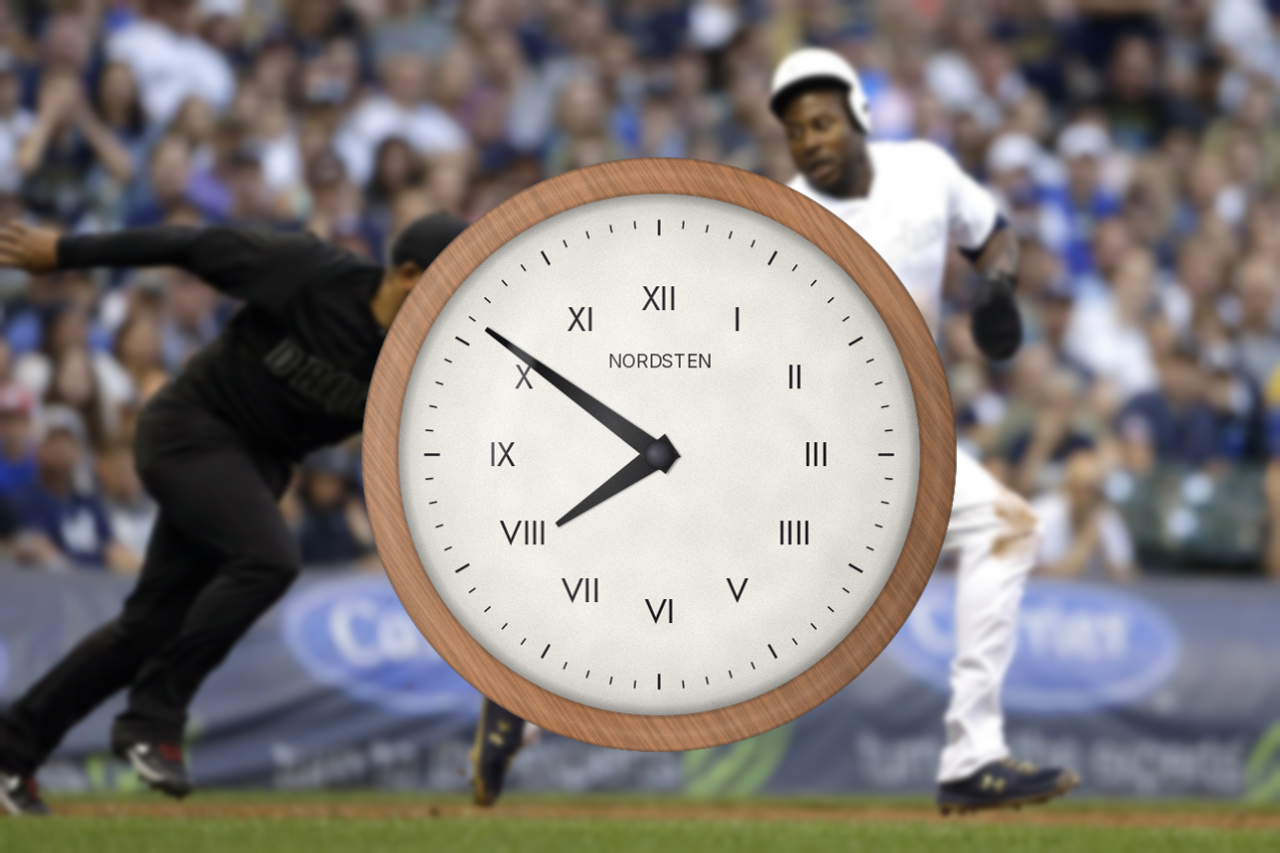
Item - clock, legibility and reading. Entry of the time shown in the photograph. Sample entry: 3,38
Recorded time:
7,51
